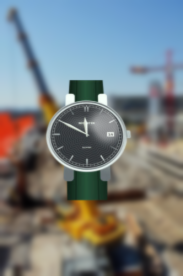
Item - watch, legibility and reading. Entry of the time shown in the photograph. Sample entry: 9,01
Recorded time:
11,50
